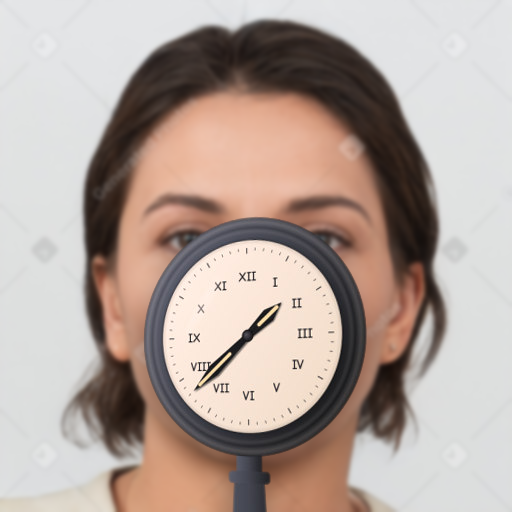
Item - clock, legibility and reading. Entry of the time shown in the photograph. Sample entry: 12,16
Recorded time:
1,38
